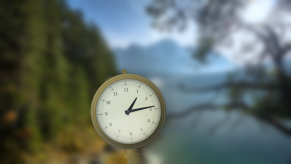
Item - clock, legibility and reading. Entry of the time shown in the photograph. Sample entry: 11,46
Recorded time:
1,14
